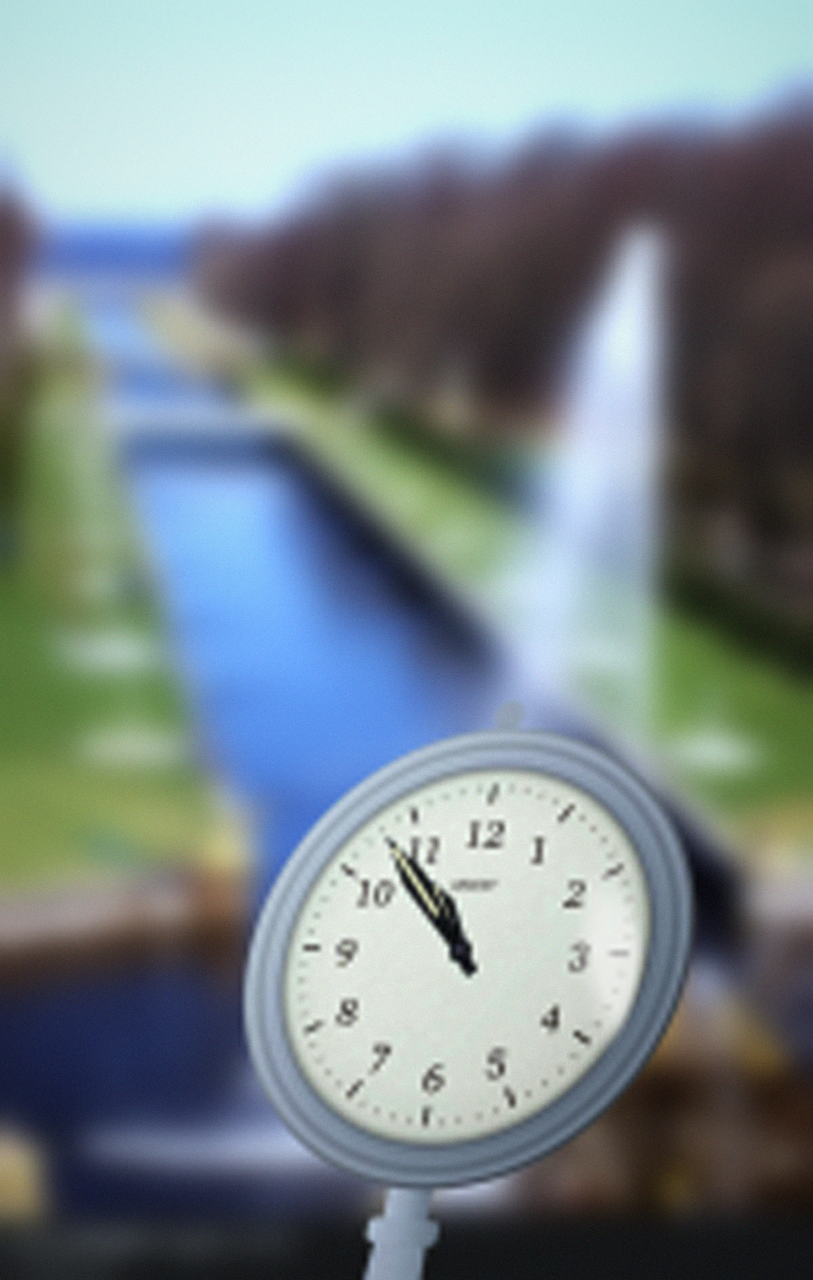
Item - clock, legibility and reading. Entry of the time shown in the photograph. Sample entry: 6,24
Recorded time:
10,53
